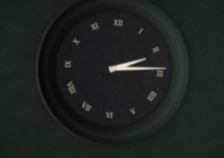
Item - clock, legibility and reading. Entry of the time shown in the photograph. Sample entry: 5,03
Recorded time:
2,14
